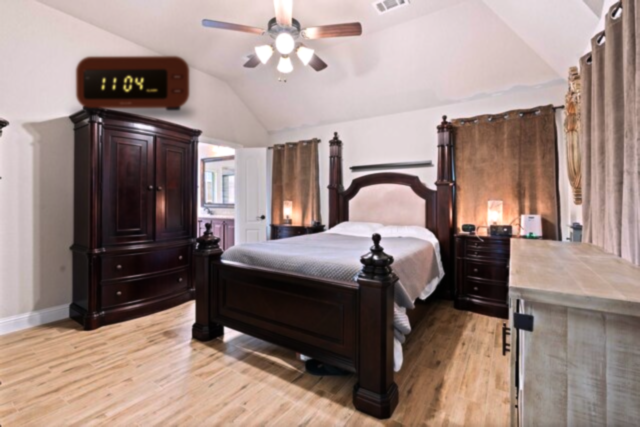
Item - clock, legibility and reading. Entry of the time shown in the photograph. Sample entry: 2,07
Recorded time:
11,04
